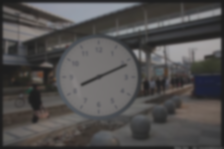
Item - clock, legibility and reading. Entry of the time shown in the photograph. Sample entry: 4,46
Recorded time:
8,11
